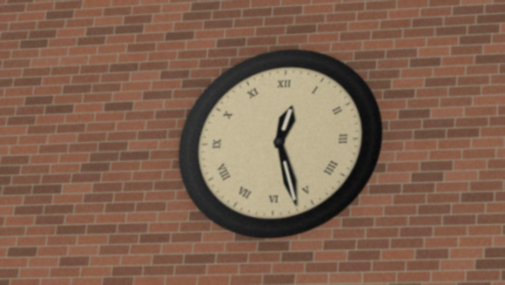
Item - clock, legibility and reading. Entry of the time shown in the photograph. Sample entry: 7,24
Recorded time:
12,27
